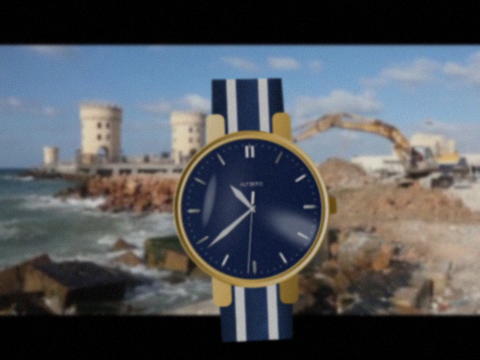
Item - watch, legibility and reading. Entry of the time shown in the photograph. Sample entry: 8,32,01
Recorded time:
10,38,31
